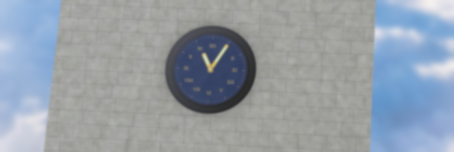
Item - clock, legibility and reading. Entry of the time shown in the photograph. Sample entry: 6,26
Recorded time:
11,05
